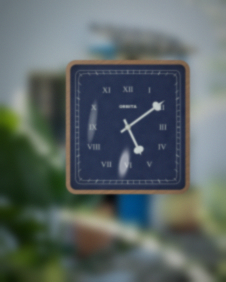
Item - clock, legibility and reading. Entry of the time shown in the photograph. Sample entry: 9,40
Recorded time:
5,09
